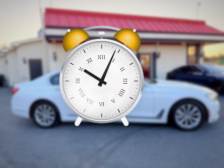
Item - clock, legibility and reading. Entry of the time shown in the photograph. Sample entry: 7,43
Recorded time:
10,04
